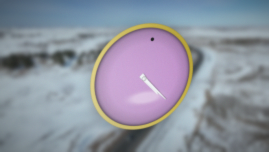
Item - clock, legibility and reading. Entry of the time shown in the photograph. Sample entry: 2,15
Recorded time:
4,21
